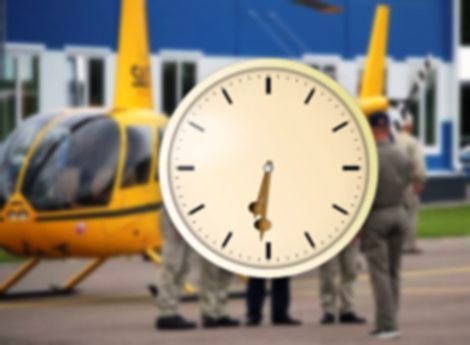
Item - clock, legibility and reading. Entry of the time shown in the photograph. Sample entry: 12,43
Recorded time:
6,31
